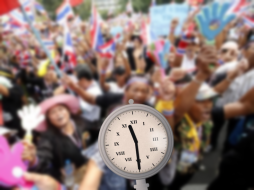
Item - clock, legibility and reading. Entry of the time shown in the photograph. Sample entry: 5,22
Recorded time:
11,30
